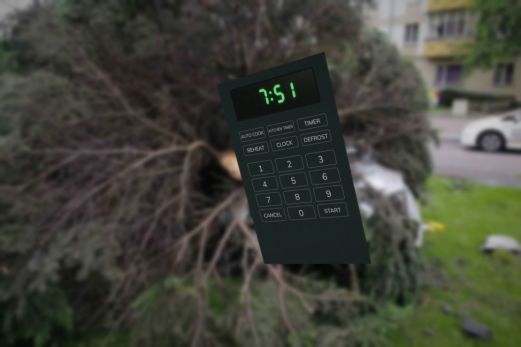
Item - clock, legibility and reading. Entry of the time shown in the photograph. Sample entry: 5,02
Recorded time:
7,51
